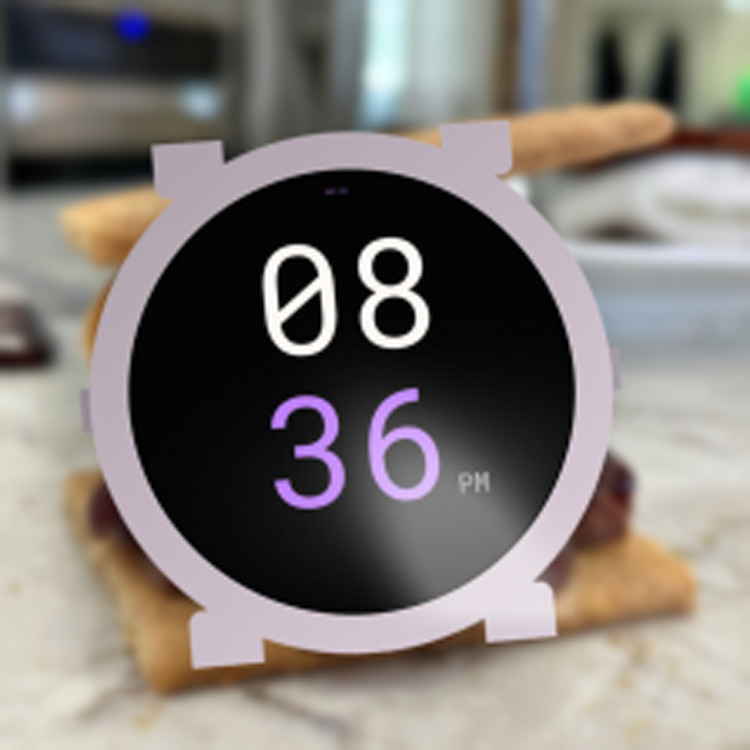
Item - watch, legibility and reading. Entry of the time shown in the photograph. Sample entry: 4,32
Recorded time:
8,36
